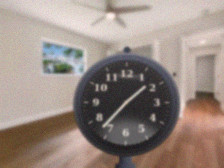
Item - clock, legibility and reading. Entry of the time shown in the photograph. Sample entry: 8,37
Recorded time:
1,37
